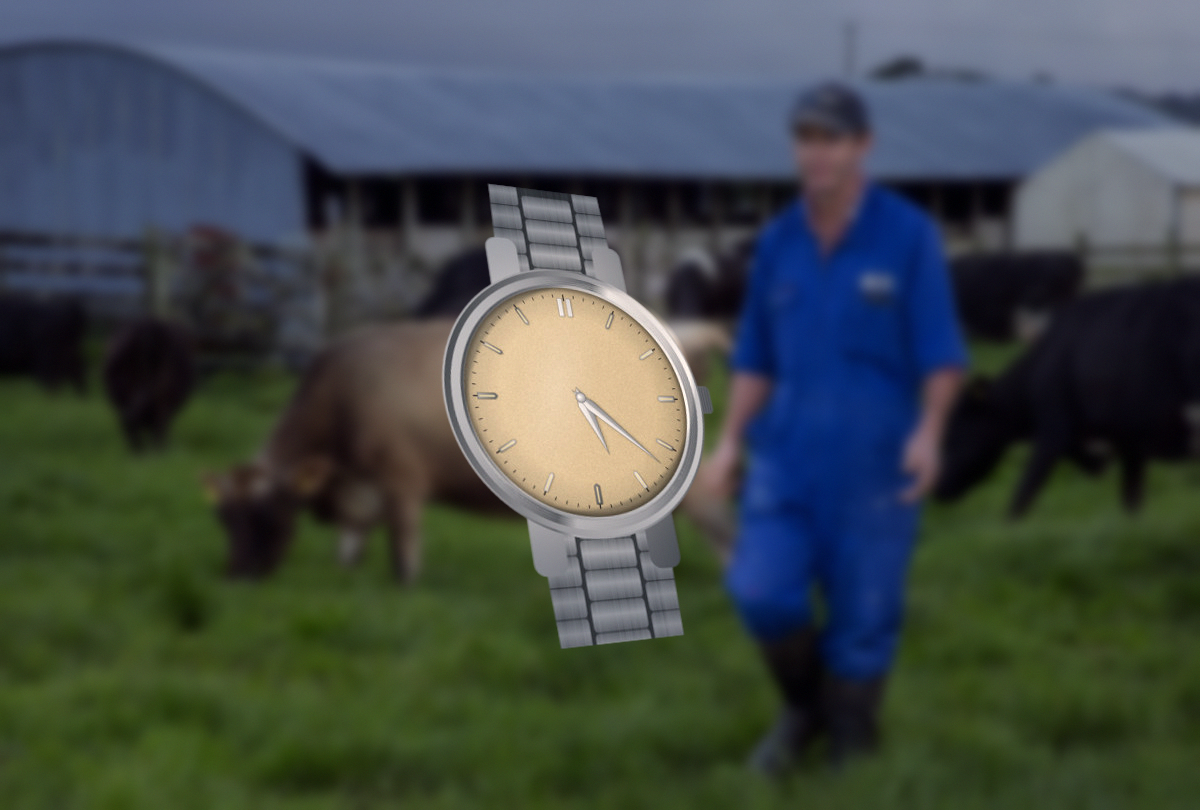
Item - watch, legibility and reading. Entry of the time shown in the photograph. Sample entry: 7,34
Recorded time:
5,22
